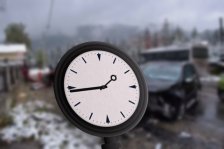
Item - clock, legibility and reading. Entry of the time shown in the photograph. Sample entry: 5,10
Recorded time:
1,44
